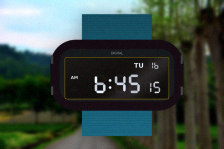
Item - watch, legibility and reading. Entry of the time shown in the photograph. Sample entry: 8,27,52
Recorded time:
6,45,15
